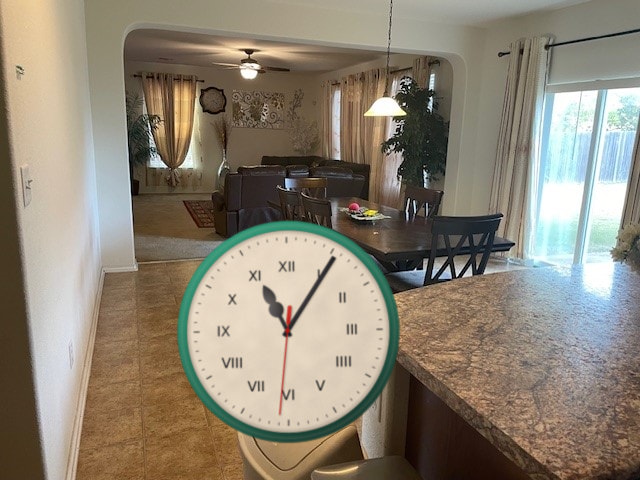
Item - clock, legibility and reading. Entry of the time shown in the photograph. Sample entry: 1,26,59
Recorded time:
11,05,31
